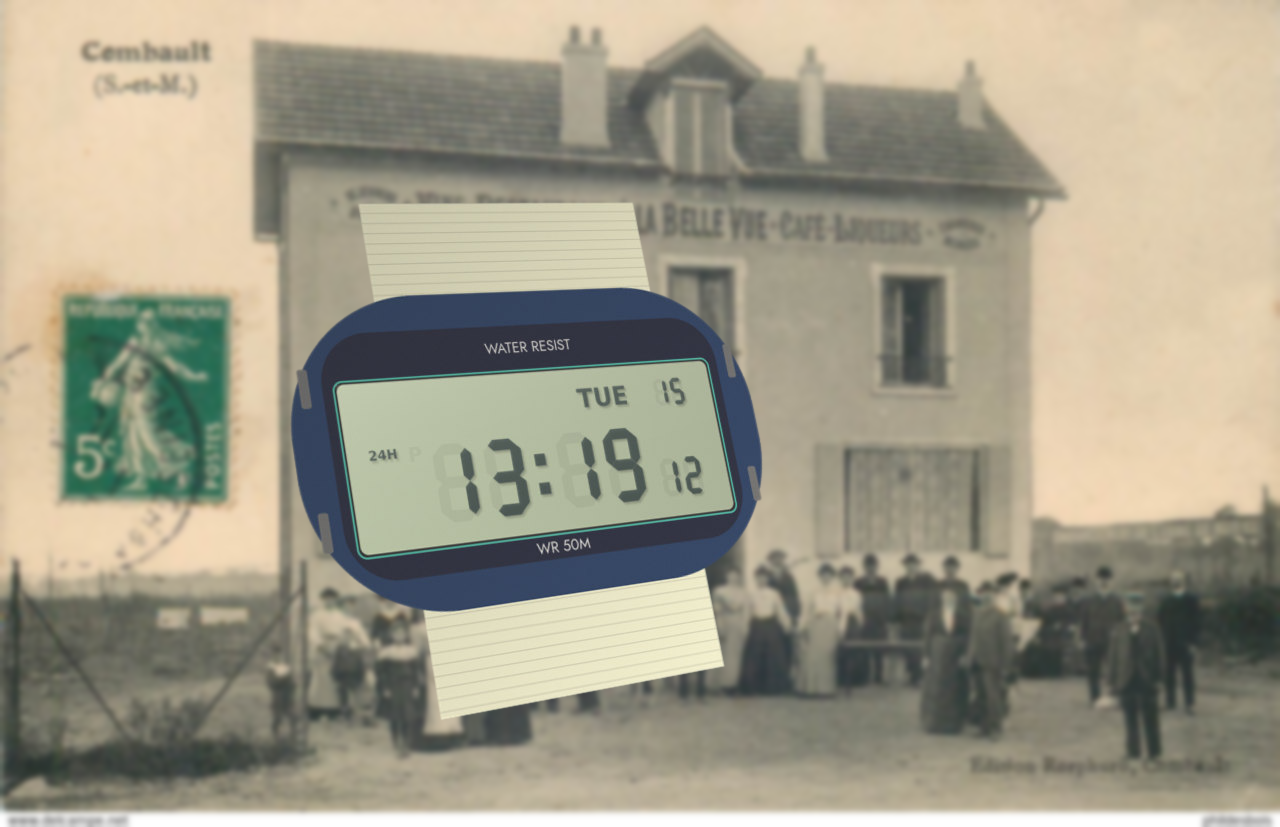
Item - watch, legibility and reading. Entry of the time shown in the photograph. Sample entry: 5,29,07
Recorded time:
13,19,12
